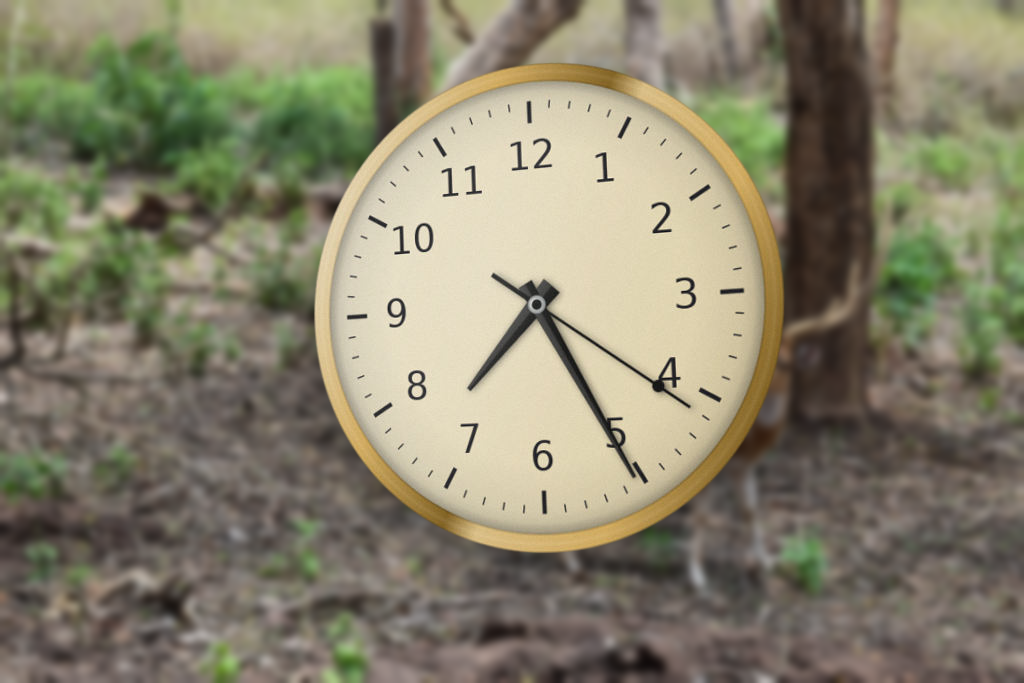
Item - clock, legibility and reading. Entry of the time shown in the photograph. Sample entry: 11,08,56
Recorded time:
7,25,21
